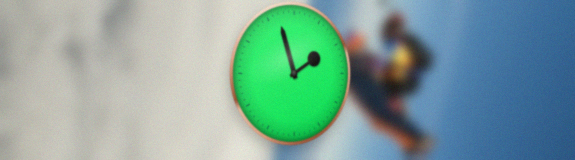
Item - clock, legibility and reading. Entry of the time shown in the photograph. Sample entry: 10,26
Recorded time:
1,57
